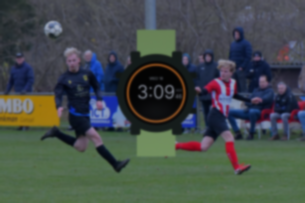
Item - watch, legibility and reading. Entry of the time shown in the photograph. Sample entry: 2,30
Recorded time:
3,09
